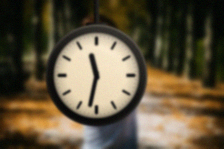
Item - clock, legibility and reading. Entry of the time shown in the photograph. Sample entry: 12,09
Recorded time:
11,32
